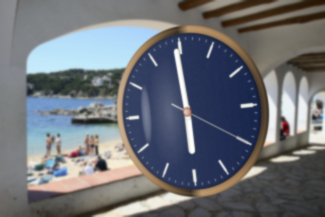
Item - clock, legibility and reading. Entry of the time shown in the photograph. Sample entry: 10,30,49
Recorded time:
5,59,20
